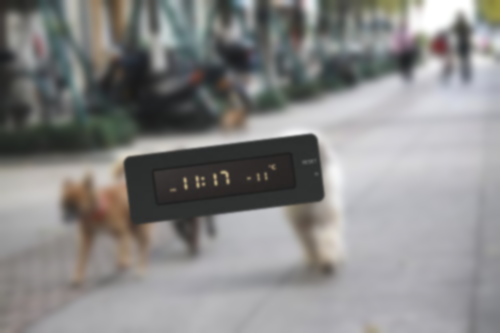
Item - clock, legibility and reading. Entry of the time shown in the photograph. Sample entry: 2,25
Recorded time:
11,17
